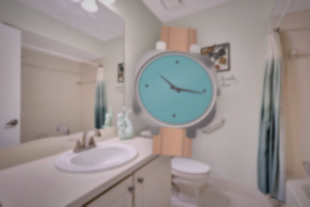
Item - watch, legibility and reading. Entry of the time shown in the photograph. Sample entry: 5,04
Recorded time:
10,16
